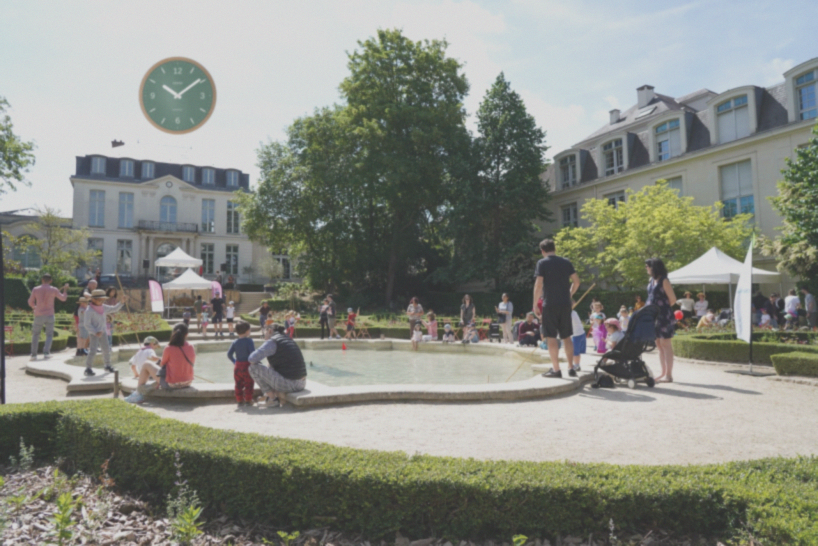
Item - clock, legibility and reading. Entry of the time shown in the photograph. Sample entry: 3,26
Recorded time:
10,09
